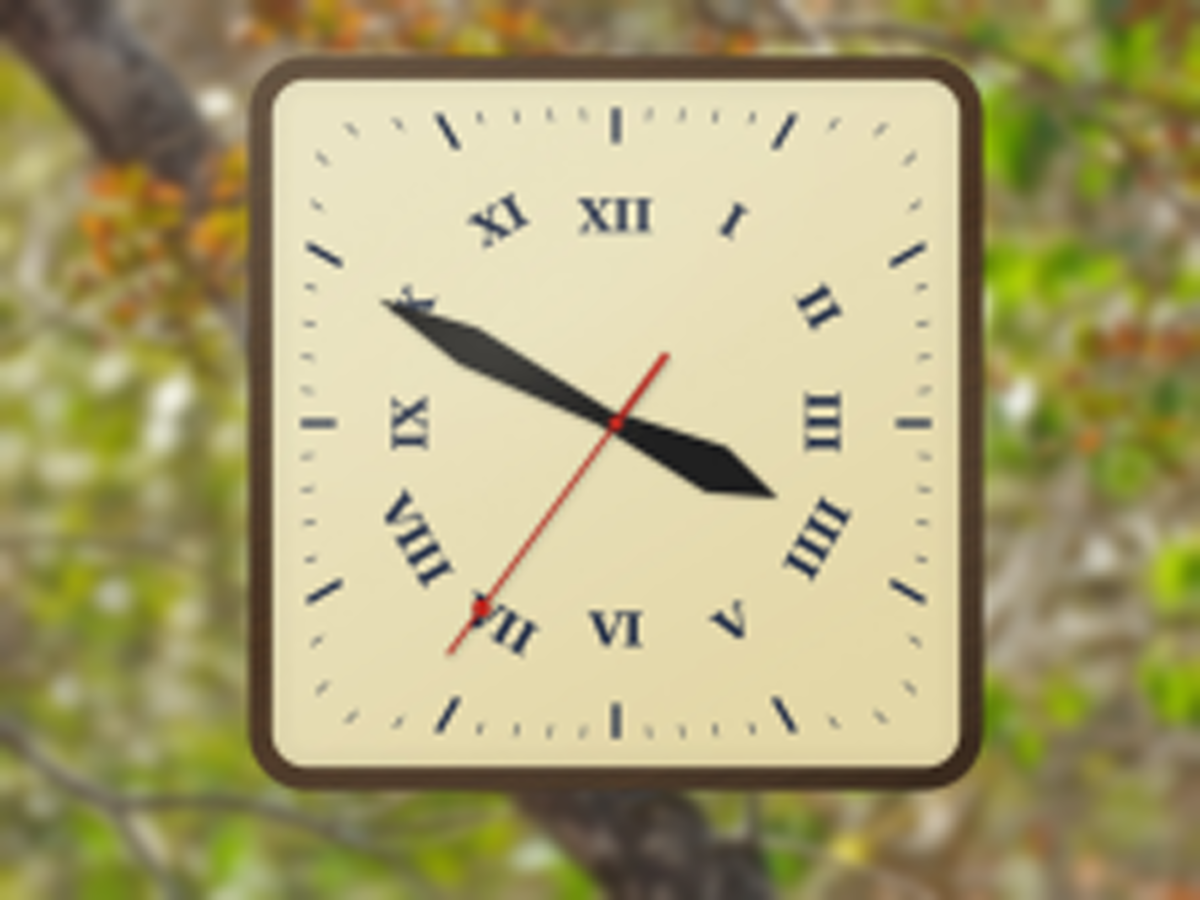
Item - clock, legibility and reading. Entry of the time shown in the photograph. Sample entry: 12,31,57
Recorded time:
3,49,36
